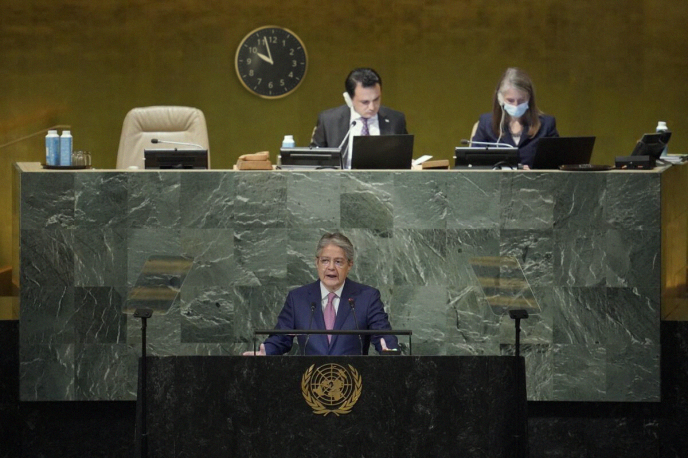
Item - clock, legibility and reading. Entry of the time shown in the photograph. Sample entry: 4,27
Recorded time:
9,57
